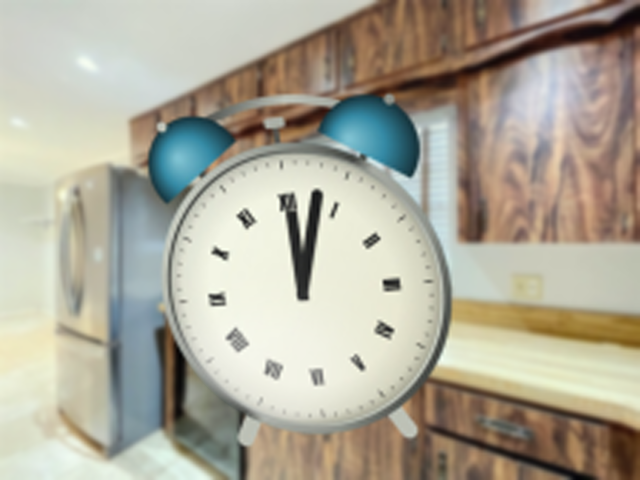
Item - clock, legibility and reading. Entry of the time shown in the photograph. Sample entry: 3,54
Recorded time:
12,03
